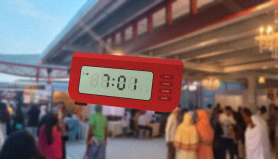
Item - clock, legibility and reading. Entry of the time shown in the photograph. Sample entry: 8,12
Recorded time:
7,01
